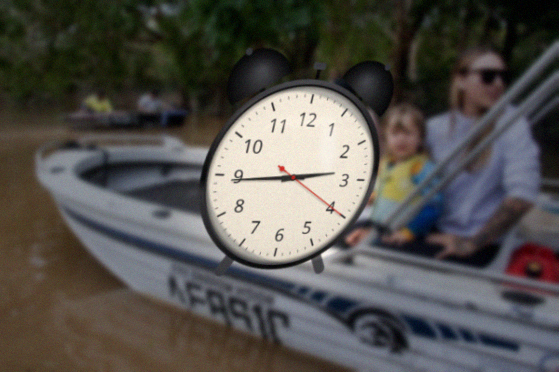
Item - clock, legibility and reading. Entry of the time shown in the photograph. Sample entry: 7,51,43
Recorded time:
2,44,20
